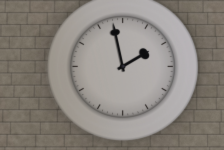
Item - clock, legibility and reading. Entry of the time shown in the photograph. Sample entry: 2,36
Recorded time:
1,58
